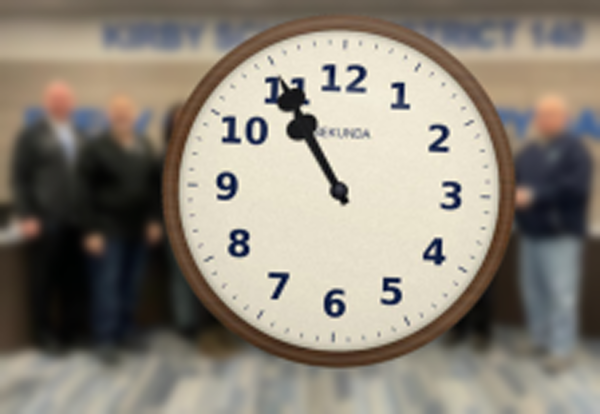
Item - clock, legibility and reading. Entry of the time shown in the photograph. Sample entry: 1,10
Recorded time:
10,55
